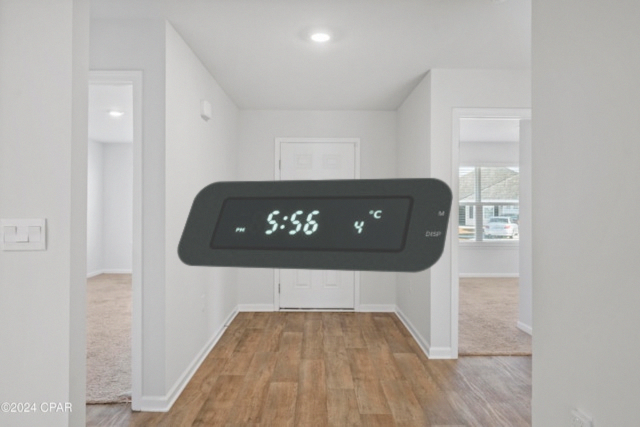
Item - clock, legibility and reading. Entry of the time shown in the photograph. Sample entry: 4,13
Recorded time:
5,56
